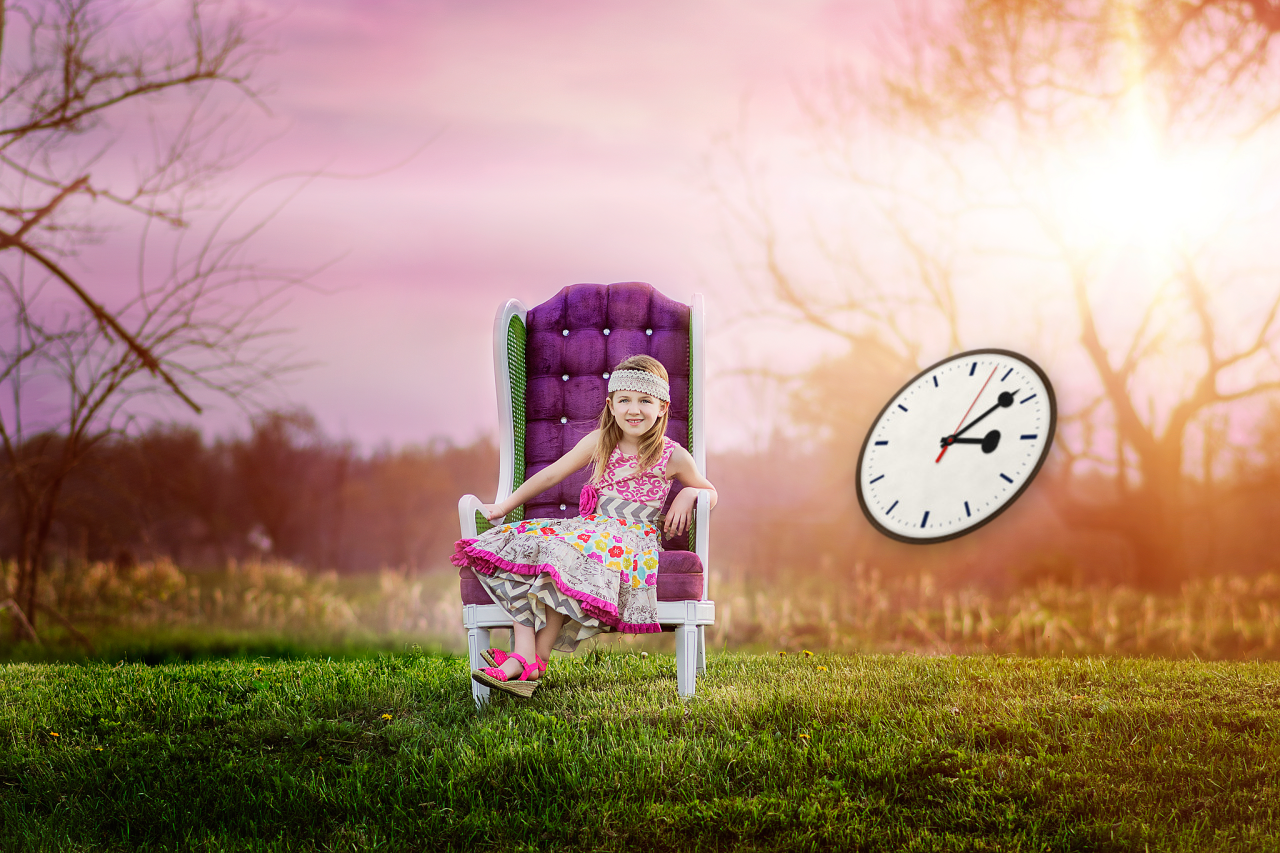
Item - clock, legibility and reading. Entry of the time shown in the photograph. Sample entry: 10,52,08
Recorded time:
3,08,03
